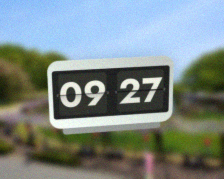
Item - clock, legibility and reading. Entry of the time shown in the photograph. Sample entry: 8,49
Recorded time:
9,27
